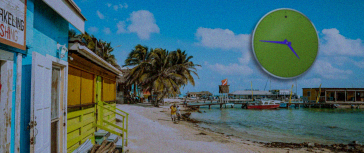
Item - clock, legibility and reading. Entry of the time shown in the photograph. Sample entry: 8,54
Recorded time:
4,46
